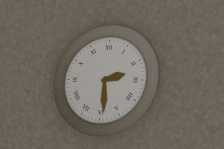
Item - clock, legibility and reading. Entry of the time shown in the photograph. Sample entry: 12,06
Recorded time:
2,29
